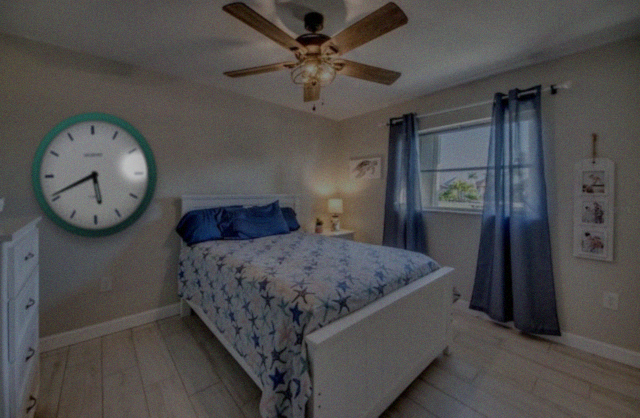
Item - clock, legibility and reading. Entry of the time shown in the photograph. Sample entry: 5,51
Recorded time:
5,41
